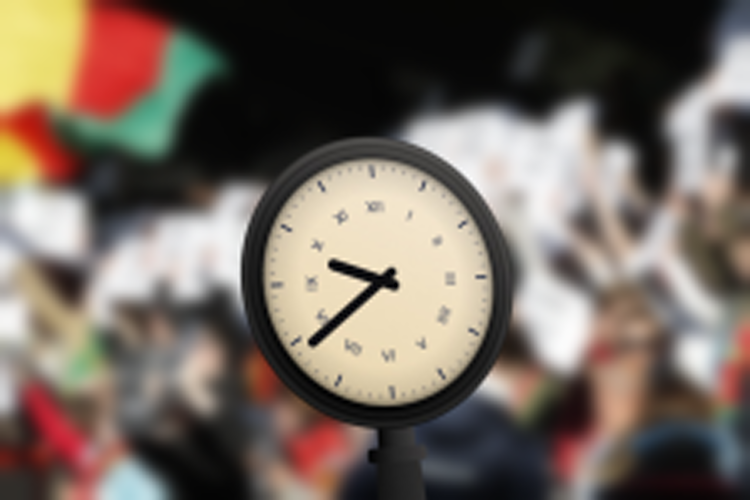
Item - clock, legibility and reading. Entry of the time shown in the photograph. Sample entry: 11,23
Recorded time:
9,39
